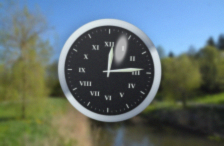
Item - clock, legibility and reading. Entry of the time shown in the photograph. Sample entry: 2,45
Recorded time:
12,14
